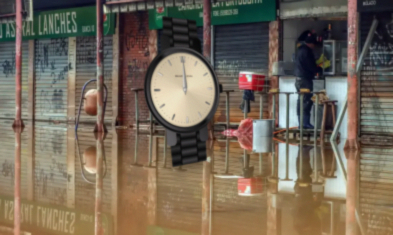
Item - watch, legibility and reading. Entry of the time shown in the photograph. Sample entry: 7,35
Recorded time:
12,00
